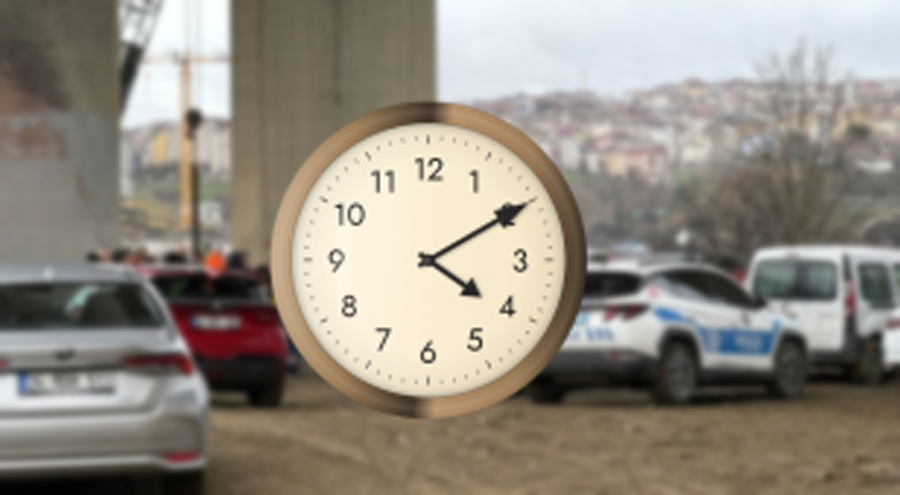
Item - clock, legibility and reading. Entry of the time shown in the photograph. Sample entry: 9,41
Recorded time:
4,10
